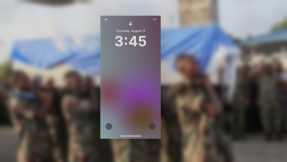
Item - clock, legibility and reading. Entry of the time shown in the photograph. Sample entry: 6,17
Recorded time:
3,45
